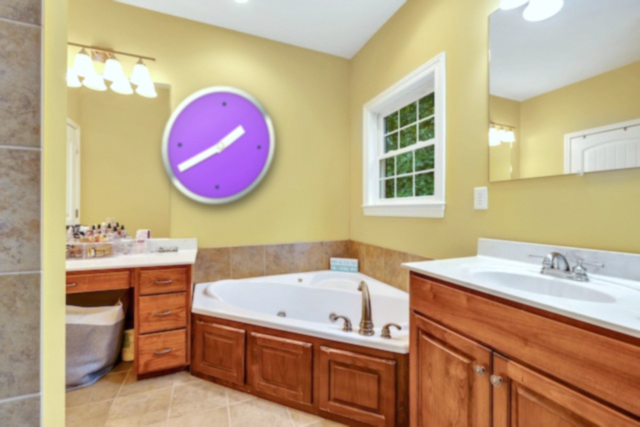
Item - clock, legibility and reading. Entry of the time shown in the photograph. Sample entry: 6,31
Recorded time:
1,40
